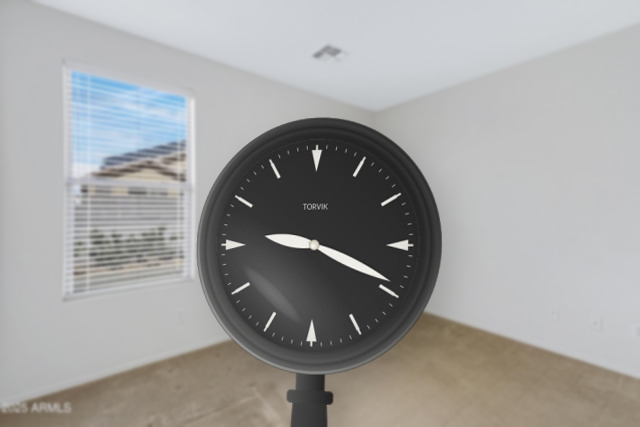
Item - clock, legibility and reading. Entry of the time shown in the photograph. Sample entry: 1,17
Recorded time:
9,19
